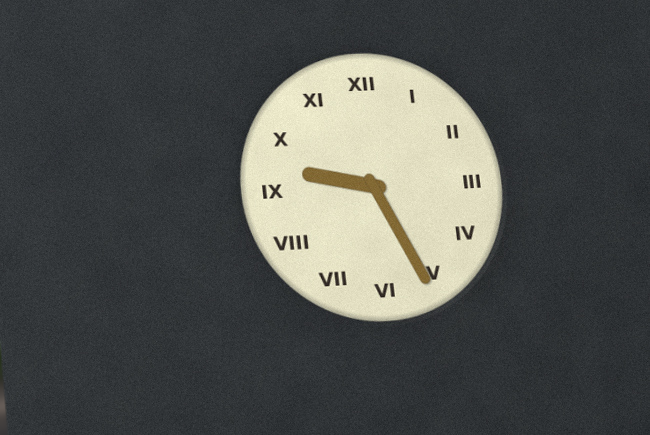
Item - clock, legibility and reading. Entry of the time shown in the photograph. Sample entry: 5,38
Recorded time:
9,26
